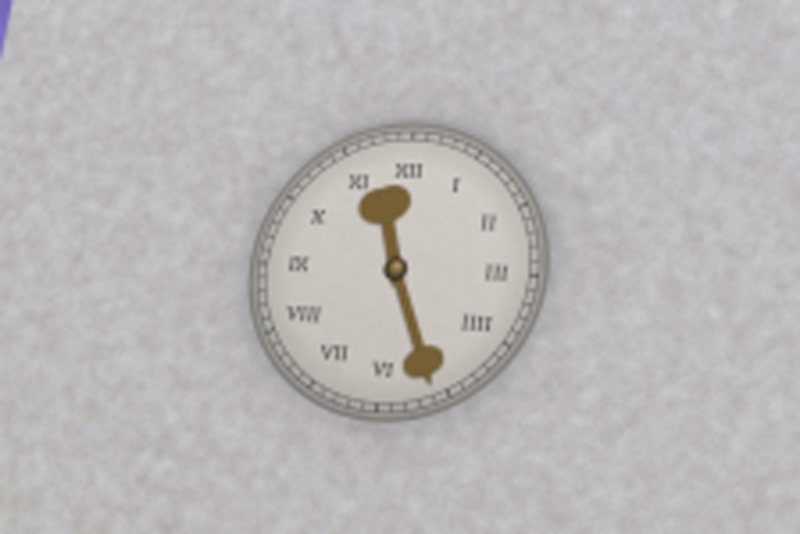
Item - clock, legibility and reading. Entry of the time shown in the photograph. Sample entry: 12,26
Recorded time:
11,26
